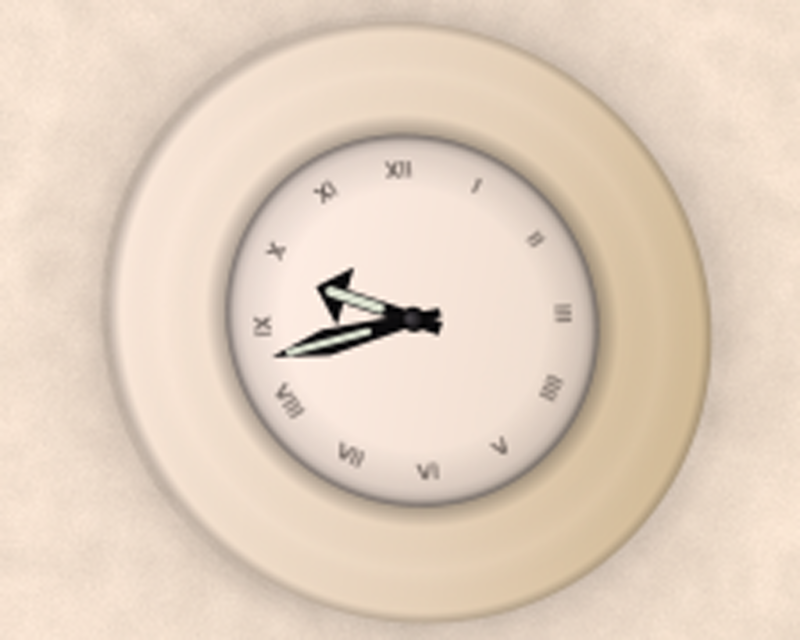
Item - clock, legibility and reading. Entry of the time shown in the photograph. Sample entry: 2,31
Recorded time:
9,43
